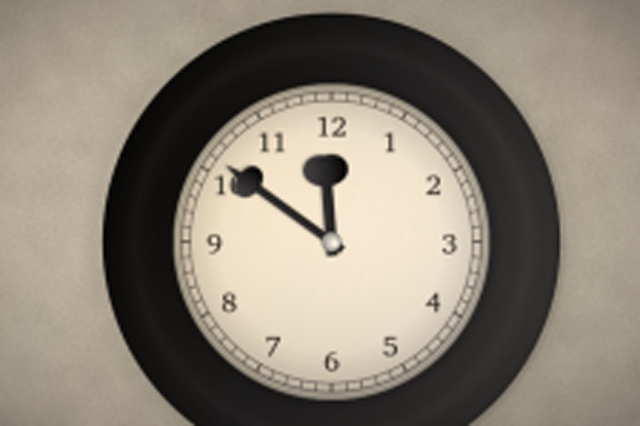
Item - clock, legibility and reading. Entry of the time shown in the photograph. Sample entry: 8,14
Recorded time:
11,51
